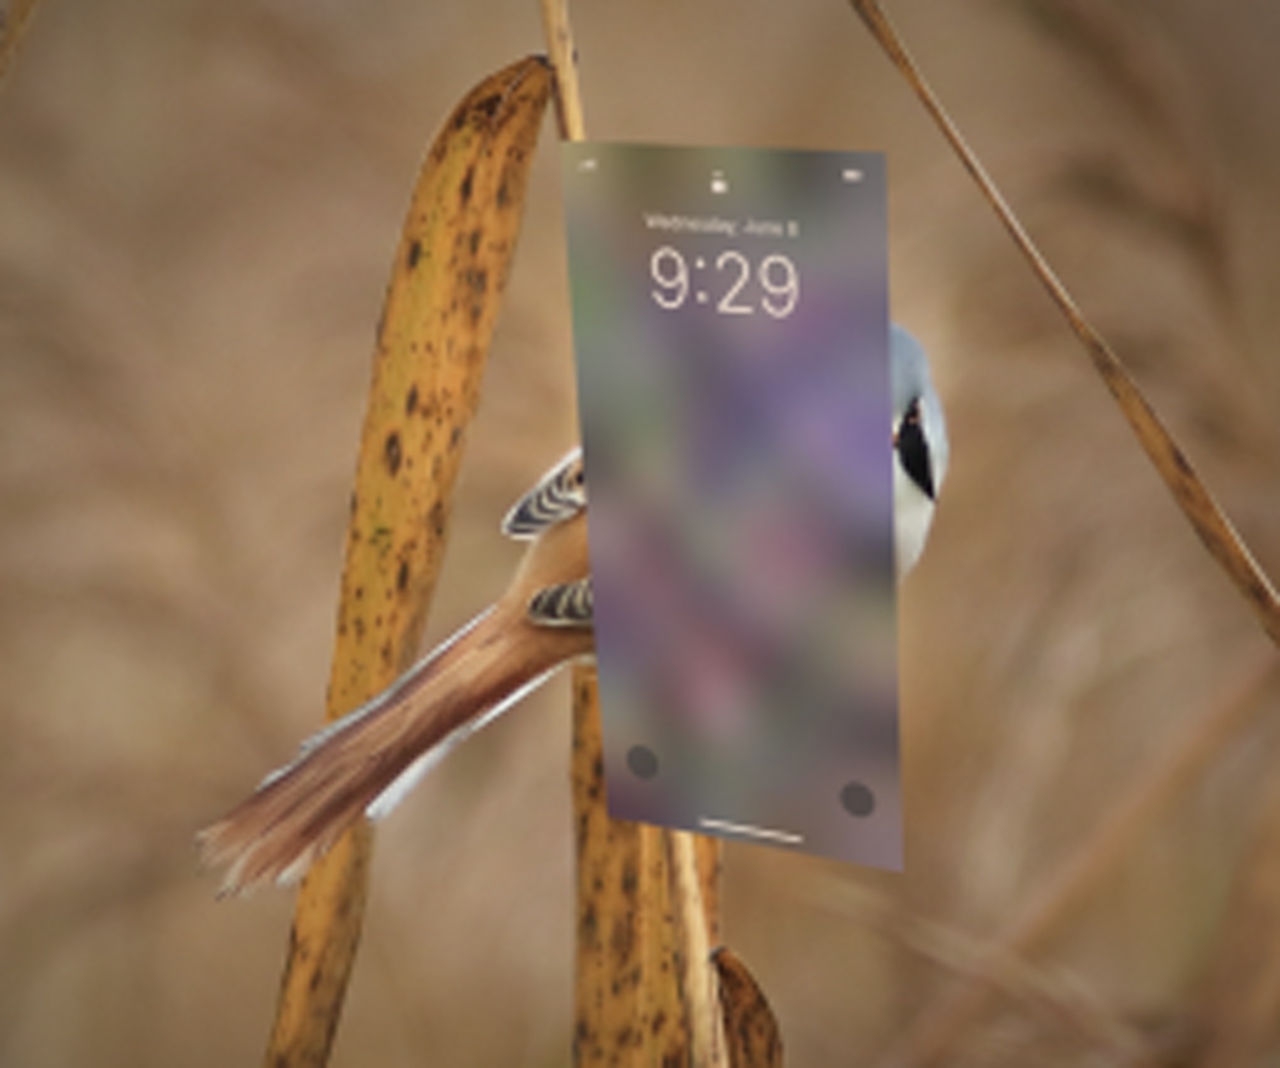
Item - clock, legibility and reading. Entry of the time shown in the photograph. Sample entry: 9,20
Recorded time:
9,29
